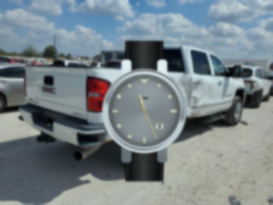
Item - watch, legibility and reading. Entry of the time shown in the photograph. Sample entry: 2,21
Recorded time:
11,26
